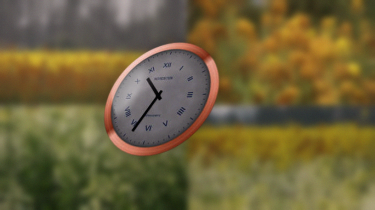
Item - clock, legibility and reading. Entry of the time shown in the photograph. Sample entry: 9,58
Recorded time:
10,34
